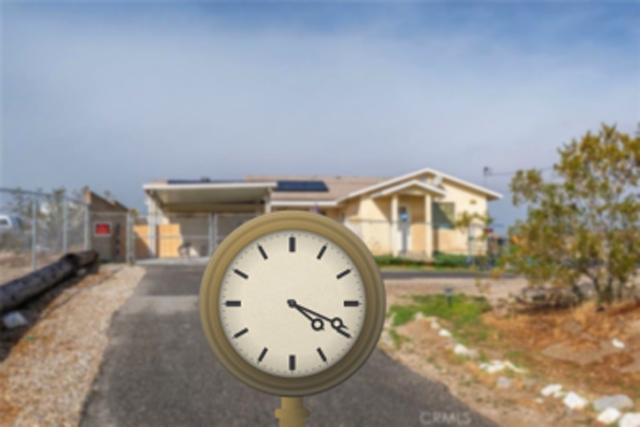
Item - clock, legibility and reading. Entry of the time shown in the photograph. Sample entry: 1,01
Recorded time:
4,19
